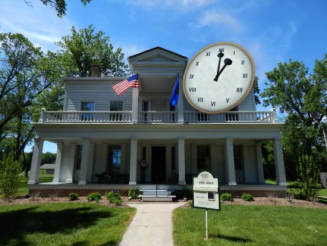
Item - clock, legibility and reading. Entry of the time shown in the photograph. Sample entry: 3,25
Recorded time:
1,00
